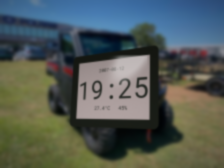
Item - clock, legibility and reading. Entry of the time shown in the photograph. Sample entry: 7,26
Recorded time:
19,25
